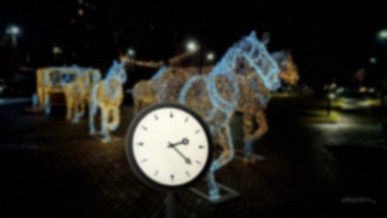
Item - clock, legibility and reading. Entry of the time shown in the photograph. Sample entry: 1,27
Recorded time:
2,22
